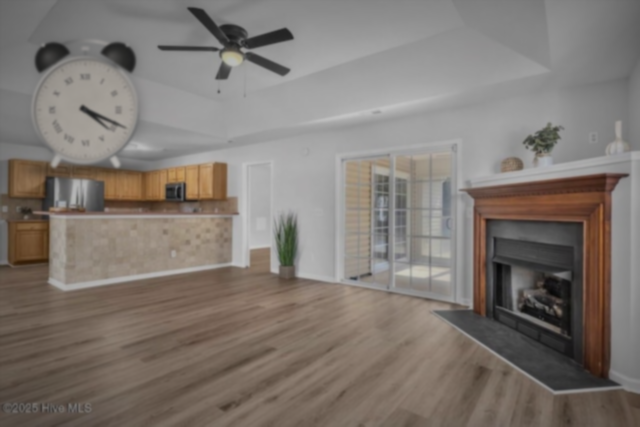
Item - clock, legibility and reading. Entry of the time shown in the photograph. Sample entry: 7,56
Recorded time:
4,19
